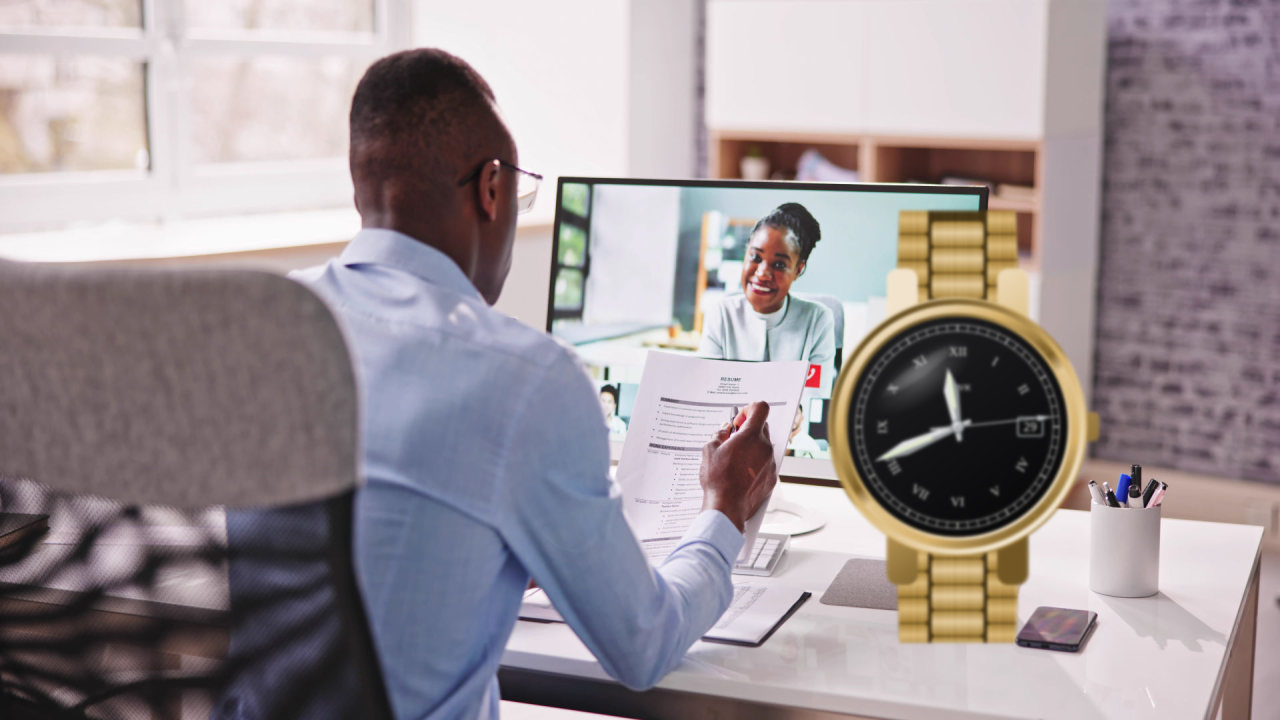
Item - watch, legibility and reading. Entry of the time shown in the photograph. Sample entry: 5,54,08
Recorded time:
11,41,14
